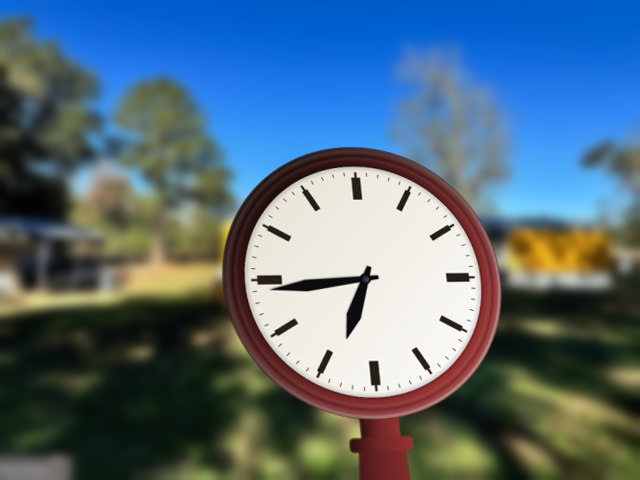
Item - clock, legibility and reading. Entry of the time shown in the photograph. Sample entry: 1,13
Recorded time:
6,44
